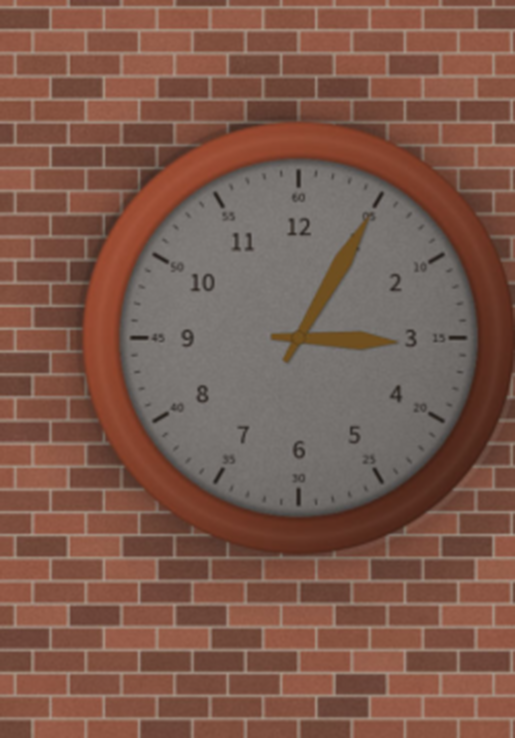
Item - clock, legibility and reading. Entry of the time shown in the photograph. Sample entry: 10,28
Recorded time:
3,05
